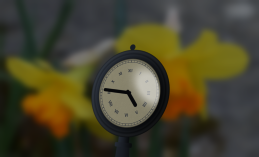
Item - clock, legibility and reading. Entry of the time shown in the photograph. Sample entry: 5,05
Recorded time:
4,46
